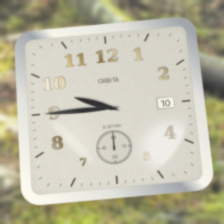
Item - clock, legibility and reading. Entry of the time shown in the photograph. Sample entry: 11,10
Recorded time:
9,45
